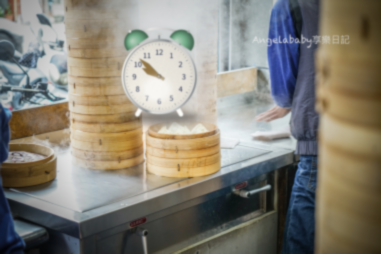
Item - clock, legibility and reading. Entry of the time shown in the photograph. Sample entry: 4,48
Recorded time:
9,52
